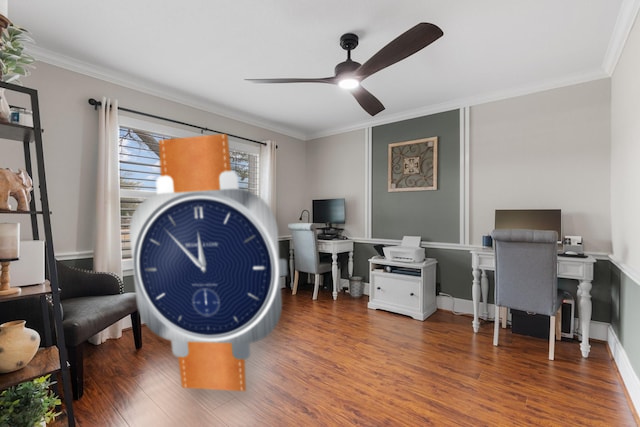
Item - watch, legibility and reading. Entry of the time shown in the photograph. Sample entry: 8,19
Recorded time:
11,53
